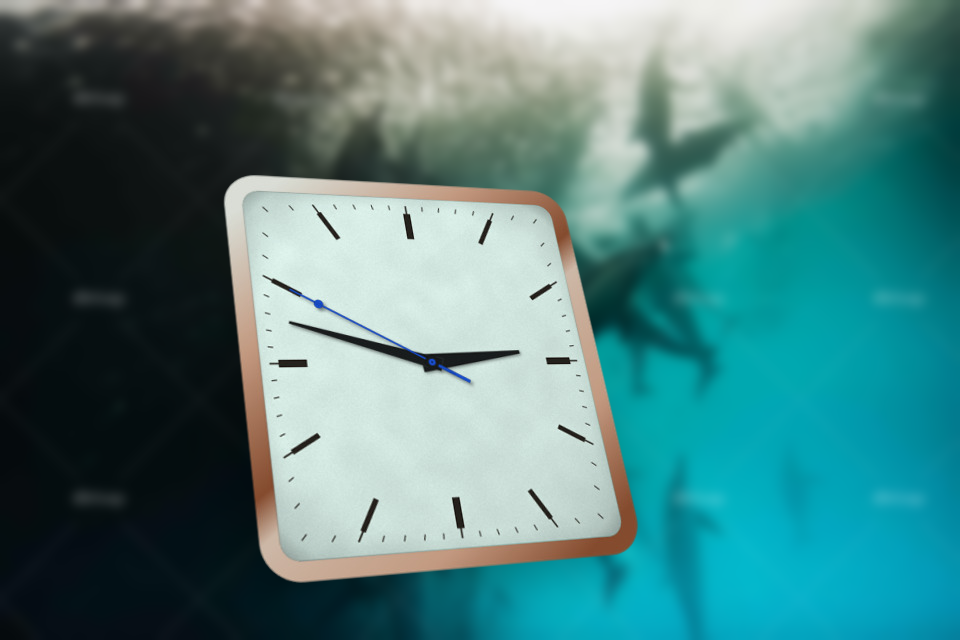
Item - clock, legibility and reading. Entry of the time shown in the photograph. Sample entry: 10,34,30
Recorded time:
2,47,50
